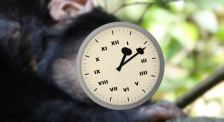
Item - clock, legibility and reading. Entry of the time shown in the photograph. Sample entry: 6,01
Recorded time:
1,11
